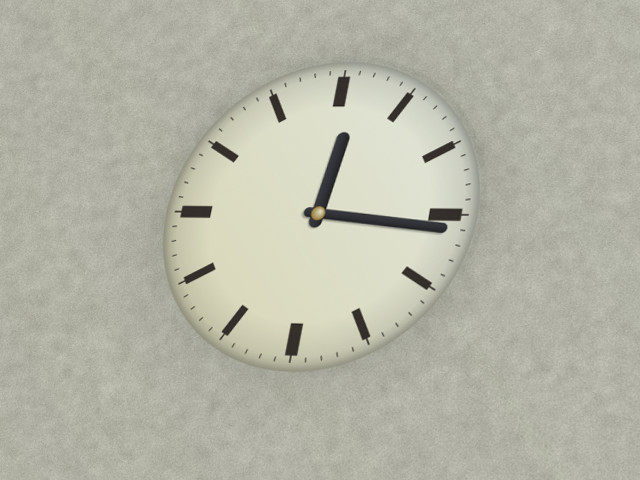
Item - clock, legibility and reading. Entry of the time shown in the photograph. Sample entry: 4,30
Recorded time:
12,16
